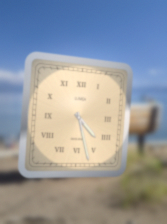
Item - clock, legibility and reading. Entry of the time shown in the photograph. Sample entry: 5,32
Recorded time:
4,27
